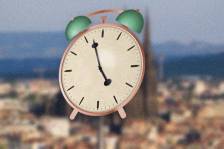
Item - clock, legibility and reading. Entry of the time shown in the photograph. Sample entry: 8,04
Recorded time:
4,57
